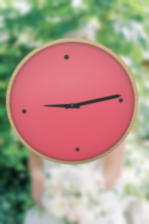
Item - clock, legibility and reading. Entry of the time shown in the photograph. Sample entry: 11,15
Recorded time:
9,14
